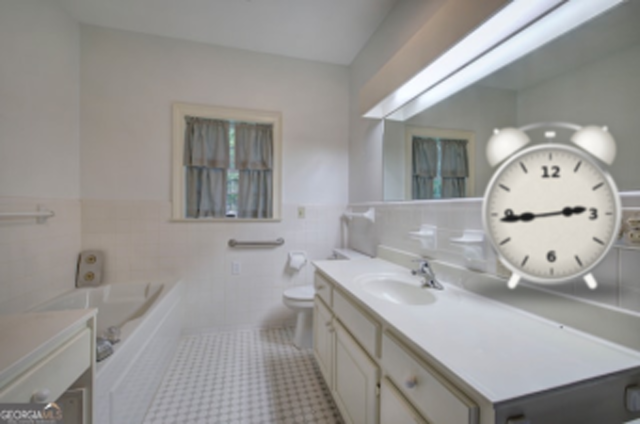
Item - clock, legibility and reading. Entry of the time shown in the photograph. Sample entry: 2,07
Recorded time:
2,44
